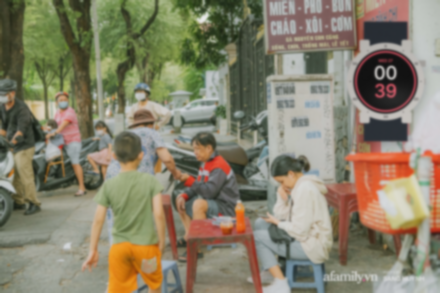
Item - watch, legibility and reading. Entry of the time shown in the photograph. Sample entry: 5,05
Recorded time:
0,39
